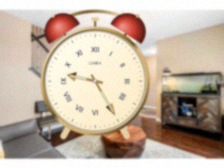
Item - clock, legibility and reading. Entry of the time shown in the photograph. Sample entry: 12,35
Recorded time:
9,25
